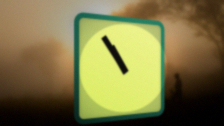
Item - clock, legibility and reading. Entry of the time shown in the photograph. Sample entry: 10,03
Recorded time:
10,54
